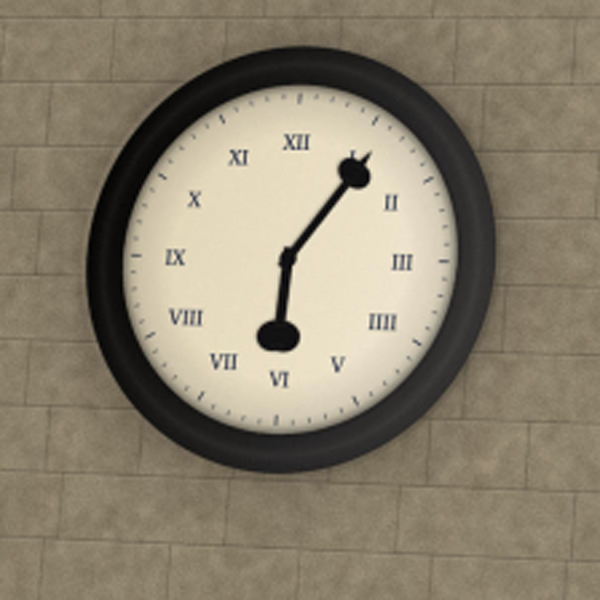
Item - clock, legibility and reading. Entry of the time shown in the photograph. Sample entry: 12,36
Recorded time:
6,06
